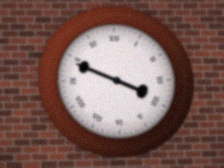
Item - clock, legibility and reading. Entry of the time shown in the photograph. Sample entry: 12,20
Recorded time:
3,49
